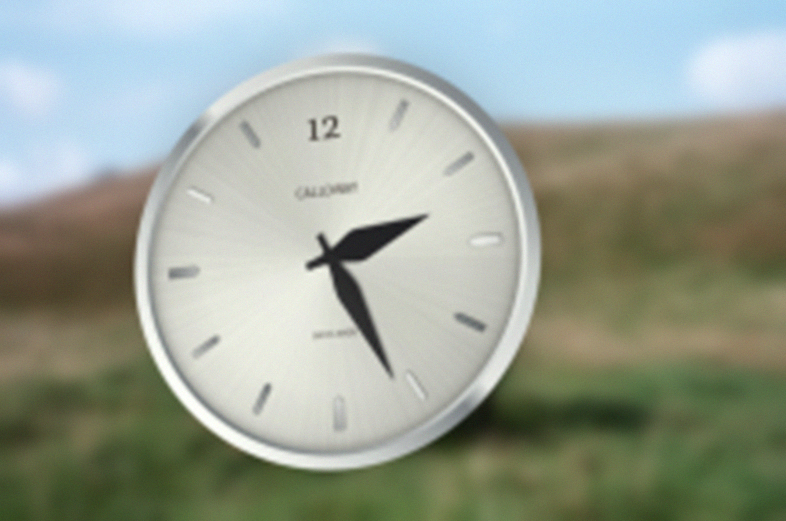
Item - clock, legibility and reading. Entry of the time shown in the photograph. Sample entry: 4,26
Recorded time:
2,26
